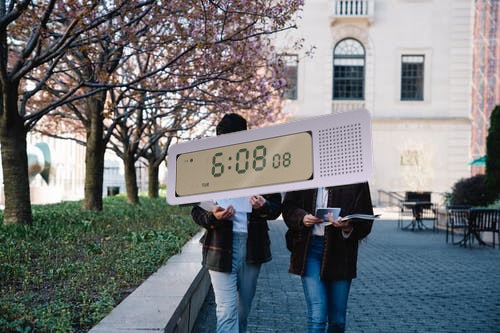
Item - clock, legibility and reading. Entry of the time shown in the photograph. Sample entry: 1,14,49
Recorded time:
6,08,08
